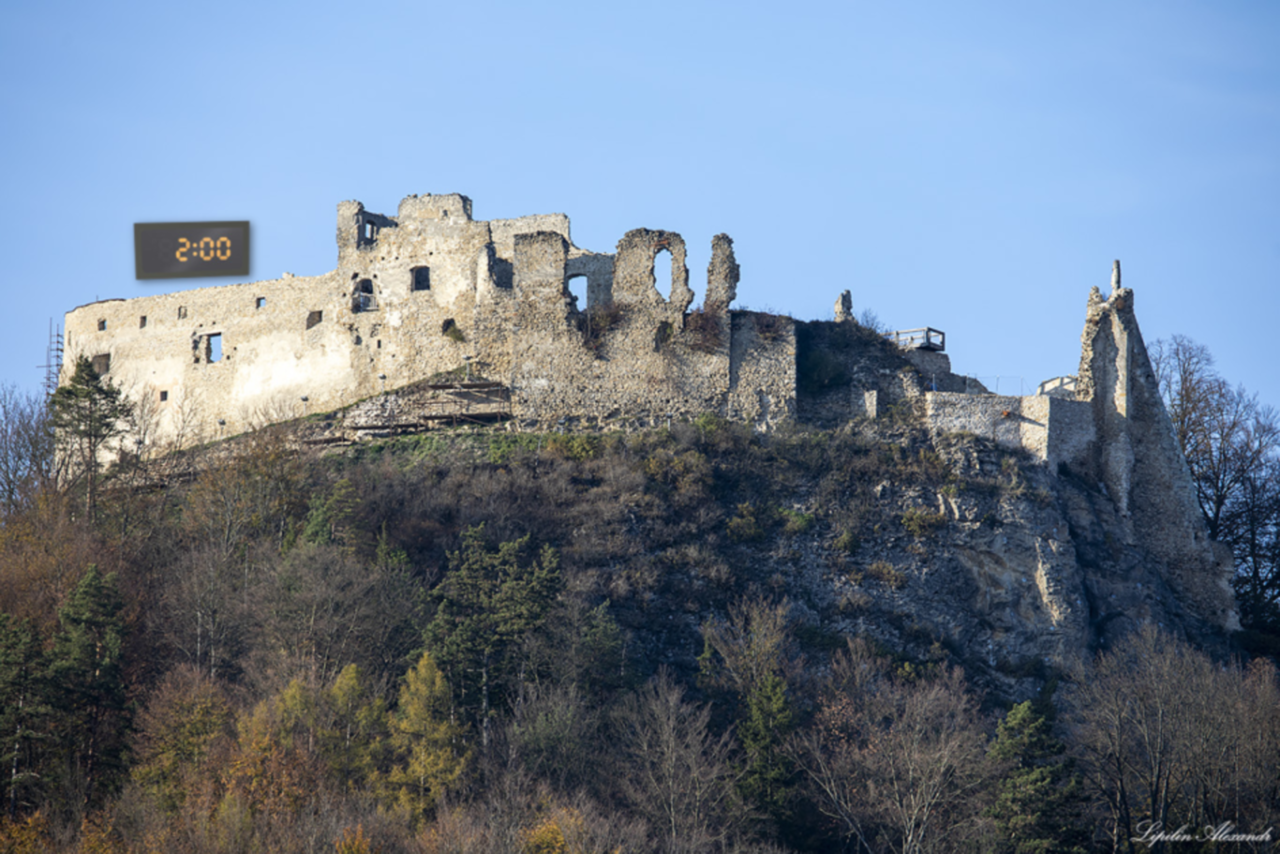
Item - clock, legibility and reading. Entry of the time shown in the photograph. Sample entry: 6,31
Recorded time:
2,00
